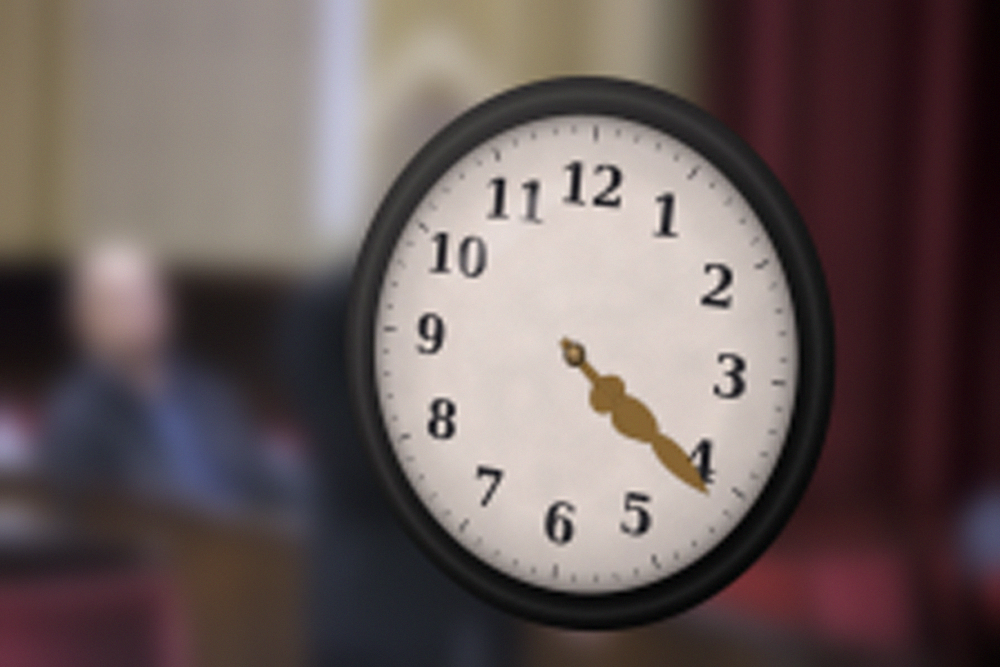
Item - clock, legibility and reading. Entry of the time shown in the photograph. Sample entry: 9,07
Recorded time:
4,21
